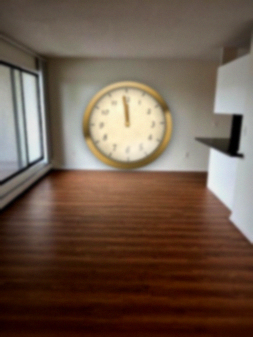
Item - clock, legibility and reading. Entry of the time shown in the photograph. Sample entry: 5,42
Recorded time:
11,59
